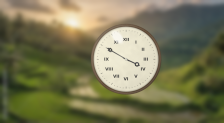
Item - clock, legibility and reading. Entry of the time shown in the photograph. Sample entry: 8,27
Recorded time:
3,50
